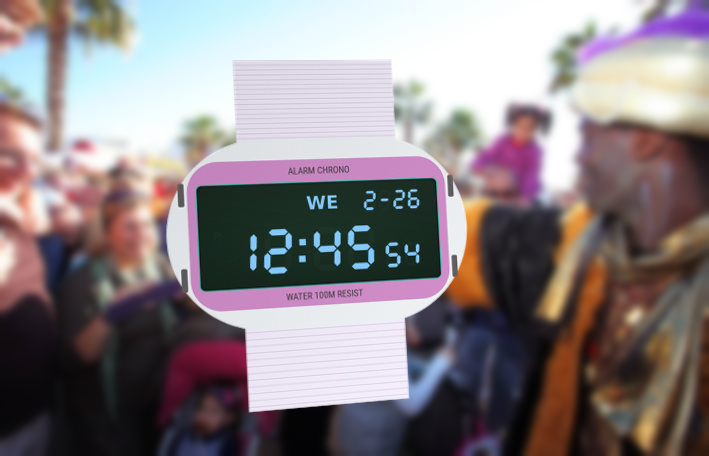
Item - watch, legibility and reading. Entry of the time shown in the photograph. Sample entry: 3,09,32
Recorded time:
12,45,54
